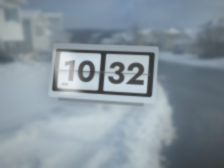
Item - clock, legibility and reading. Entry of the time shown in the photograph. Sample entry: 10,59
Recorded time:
10,32
